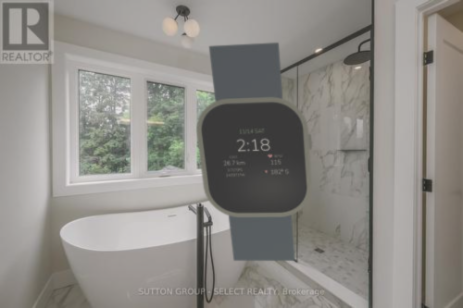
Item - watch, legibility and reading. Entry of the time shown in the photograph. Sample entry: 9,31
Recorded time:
2,18
